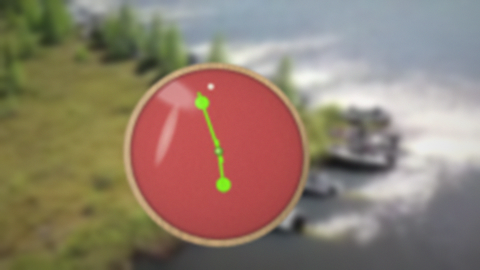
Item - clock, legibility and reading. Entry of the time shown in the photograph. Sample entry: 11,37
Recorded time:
5,58
